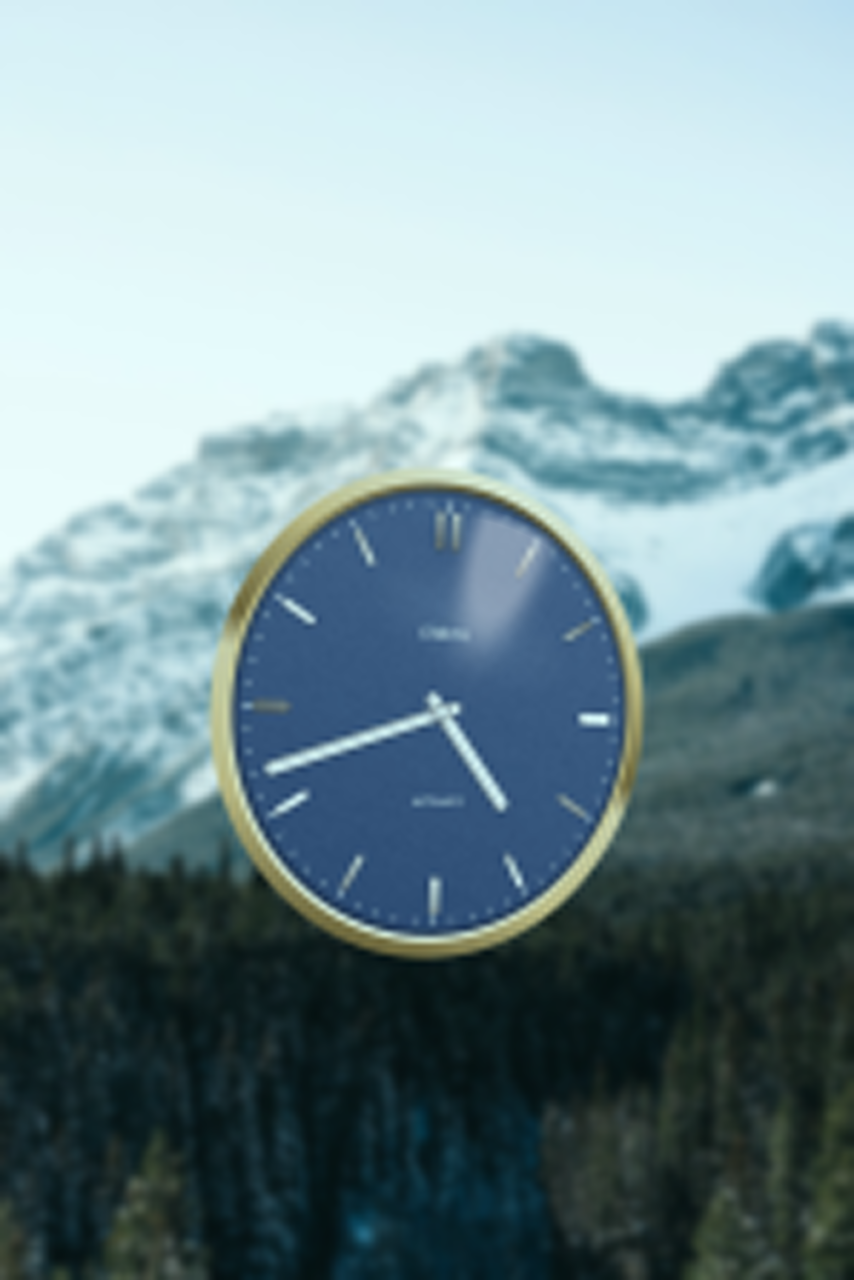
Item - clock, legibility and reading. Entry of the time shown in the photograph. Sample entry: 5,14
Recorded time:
4,42
